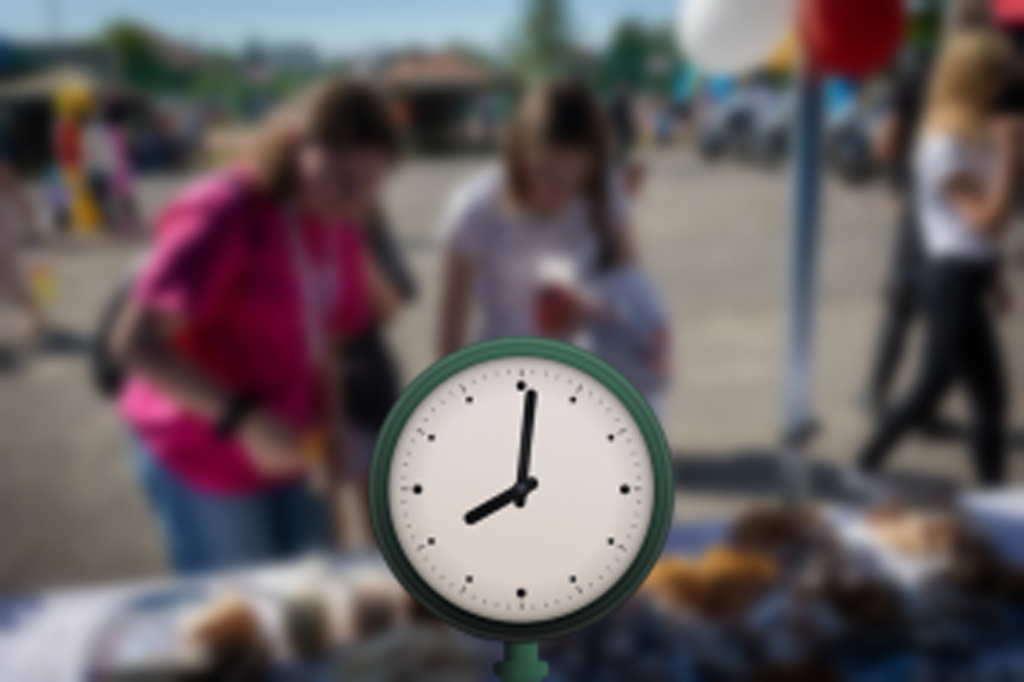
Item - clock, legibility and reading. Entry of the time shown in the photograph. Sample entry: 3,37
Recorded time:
8,01
